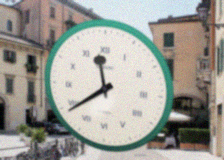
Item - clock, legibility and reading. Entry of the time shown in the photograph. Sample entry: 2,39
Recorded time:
11,39
